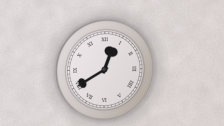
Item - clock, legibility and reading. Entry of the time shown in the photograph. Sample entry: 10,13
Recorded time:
12,40
